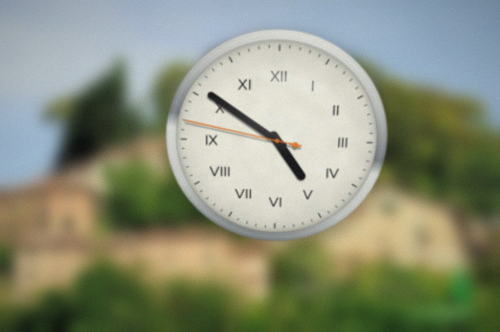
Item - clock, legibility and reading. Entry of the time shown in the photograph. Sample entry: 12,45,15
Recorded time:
4,50,47
